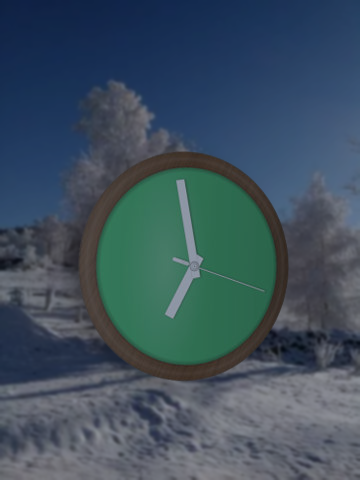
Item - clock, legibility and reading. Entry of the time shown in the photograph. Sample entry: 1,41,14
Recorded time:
6,58,18
